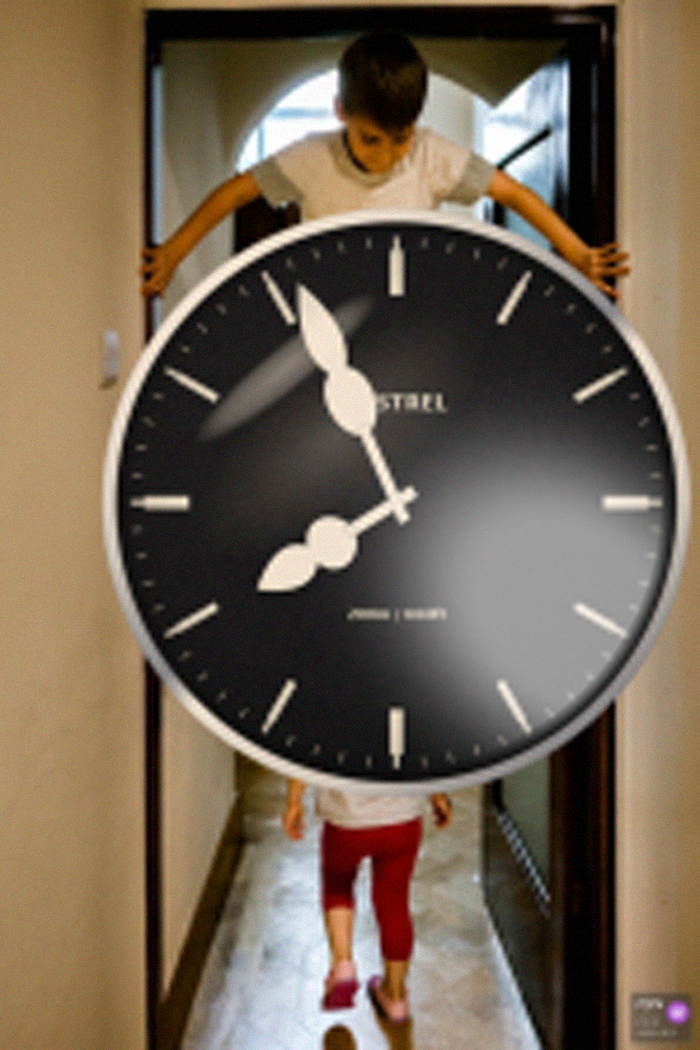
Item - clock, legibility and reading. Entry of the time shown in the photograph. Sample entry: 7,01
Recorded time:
7,56
